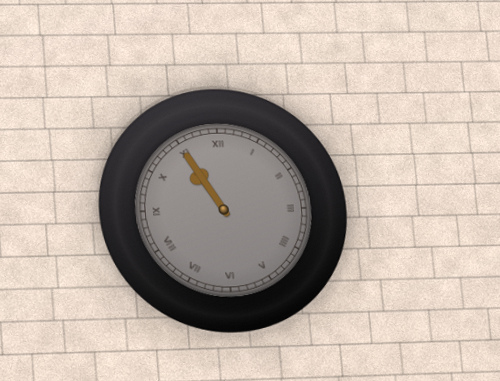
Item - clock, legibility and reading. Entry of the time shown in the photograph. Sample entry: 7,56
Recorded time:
10,55
